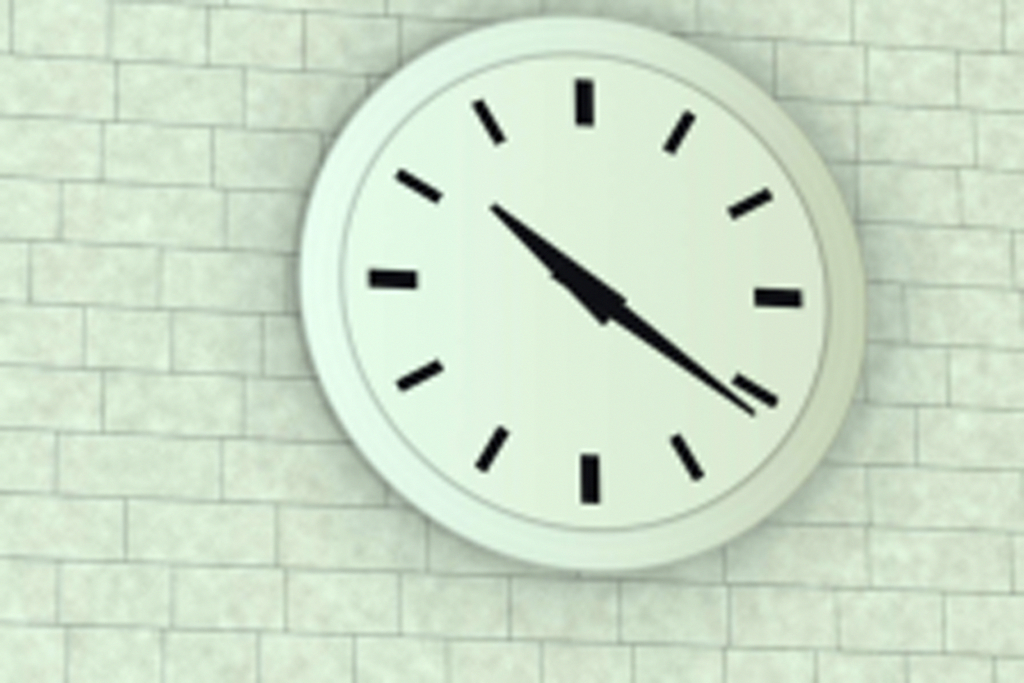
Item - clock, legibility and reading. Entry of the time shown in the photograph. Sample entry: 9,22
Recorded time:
10,21
